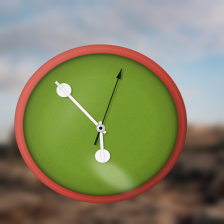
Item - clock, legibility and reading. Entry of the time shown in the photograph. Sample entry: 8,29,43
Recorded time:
5,53,03
